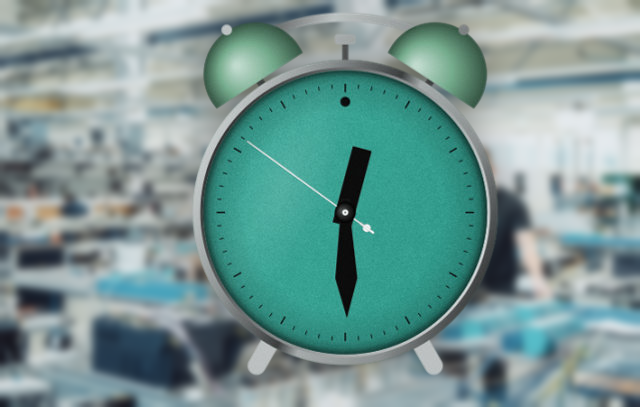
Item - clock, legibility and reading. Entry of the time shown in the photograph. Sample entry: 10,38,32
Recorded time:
12,29,51
